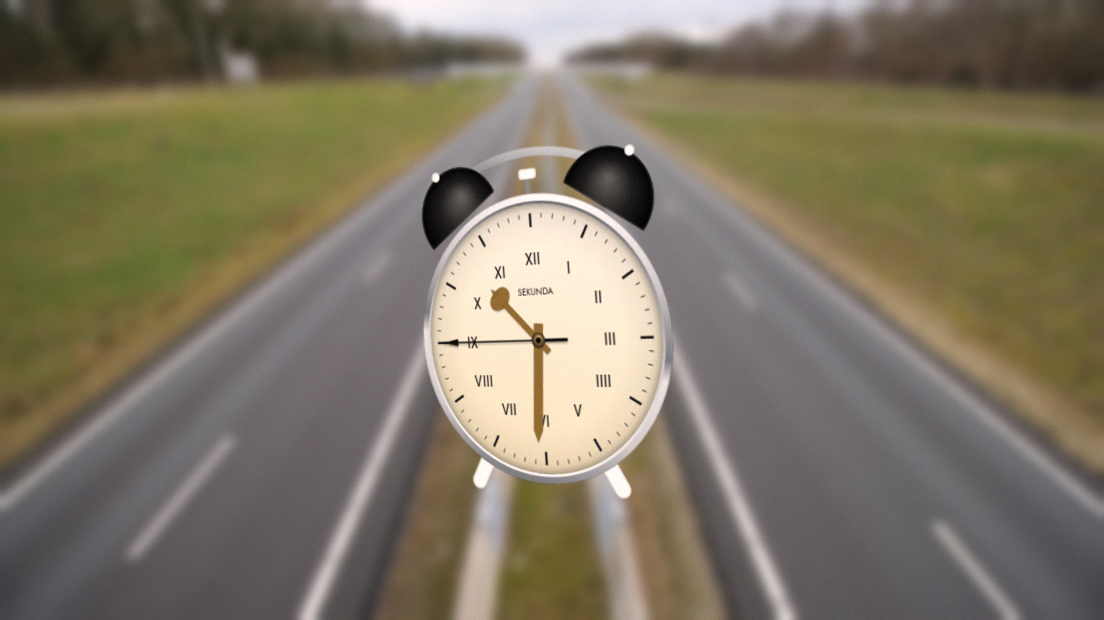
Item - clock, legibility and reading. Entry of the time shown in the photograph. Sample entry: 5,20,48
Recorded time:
10,30,45
